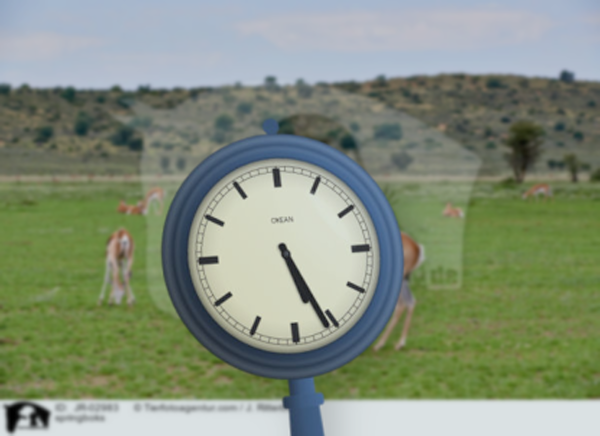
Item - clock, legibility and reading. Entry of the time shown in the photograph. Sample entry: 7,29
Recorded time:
5,26
